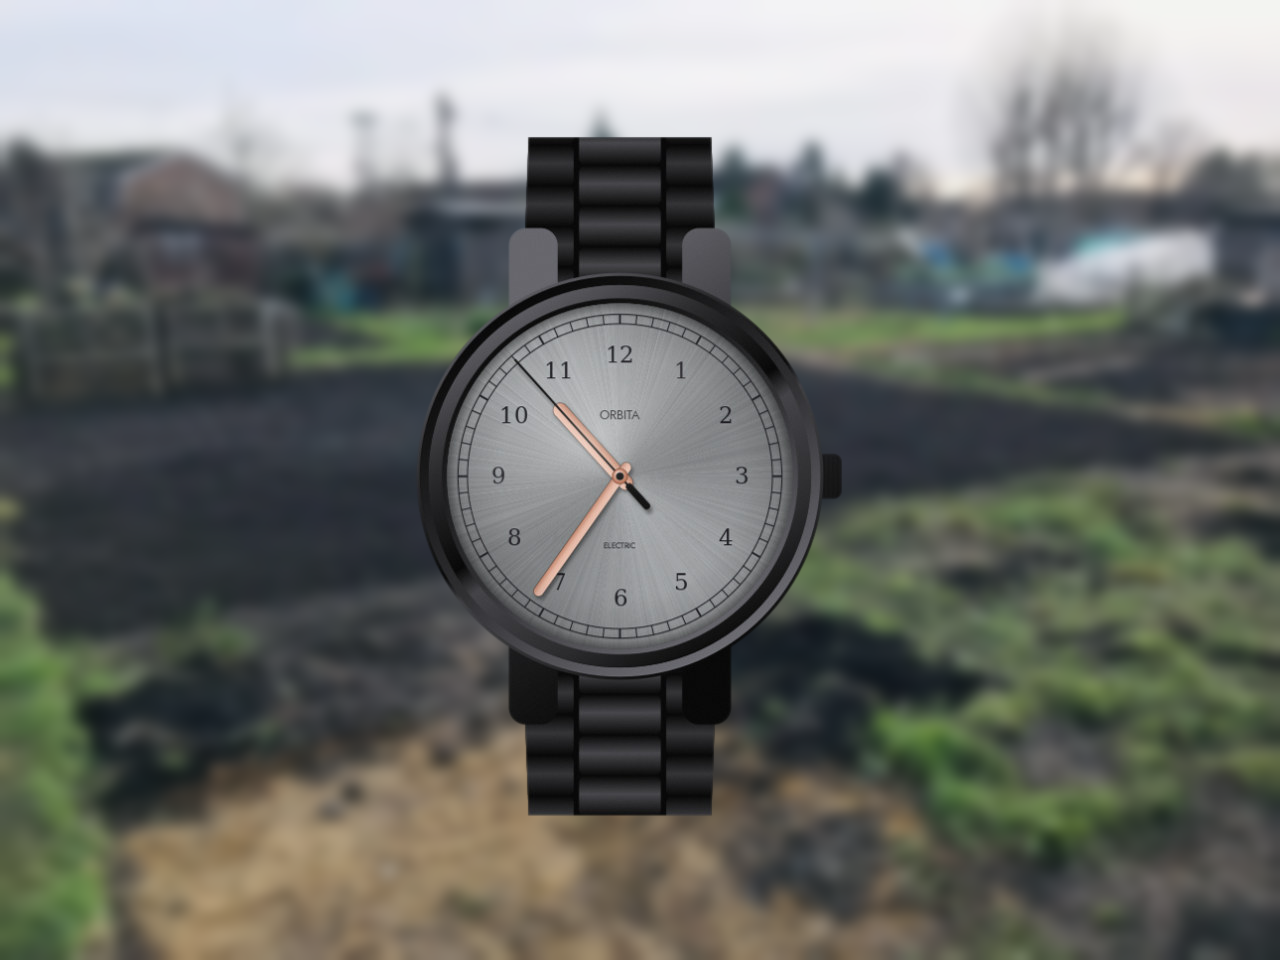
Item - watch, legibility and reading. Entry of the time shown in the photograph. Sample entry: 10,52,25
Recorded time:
10,35,53
